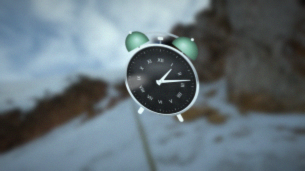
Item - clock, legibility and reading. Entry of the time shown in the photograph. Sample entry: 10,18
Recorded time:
1,13
